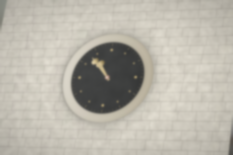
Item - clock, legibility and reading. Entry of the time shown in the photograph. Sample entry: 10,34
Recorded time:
10,53
